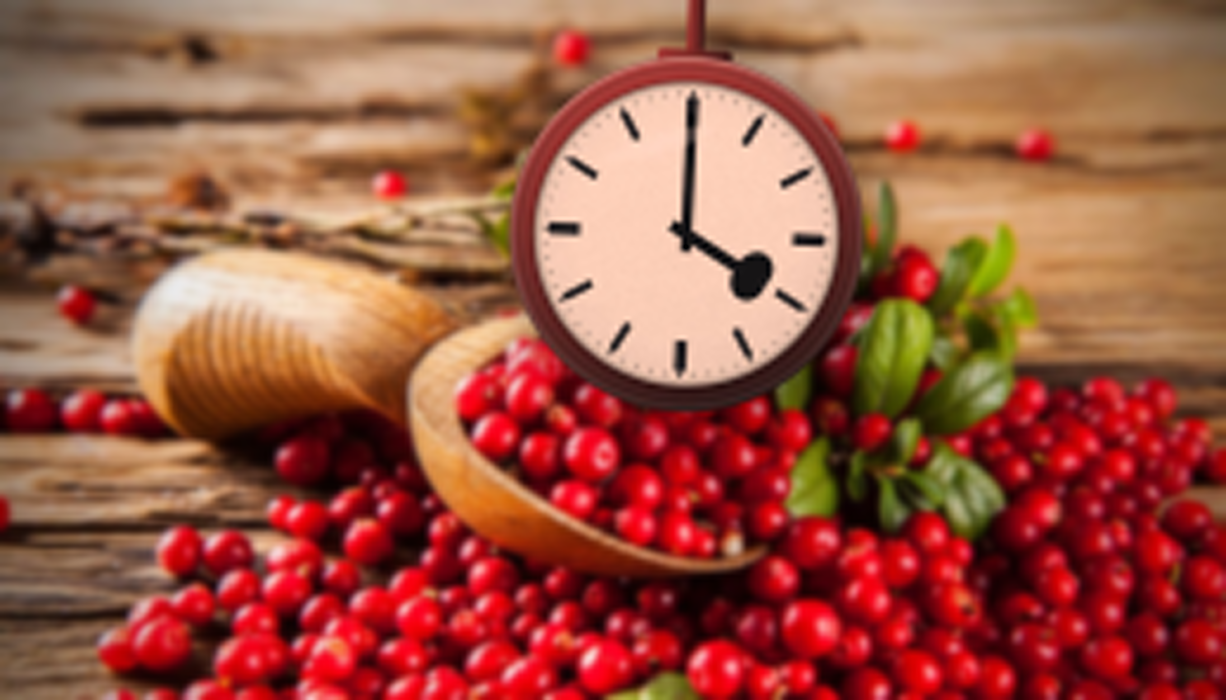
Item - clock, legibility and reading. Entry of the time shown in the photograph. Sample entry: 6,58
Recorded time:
4,00
